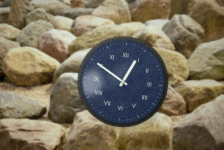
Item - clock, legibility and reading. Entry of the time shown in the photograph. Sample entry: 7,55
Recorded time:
12,50
